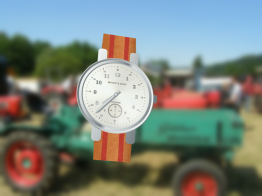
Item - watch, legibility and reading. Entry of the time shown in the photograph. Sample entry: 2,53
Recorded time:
7,37
